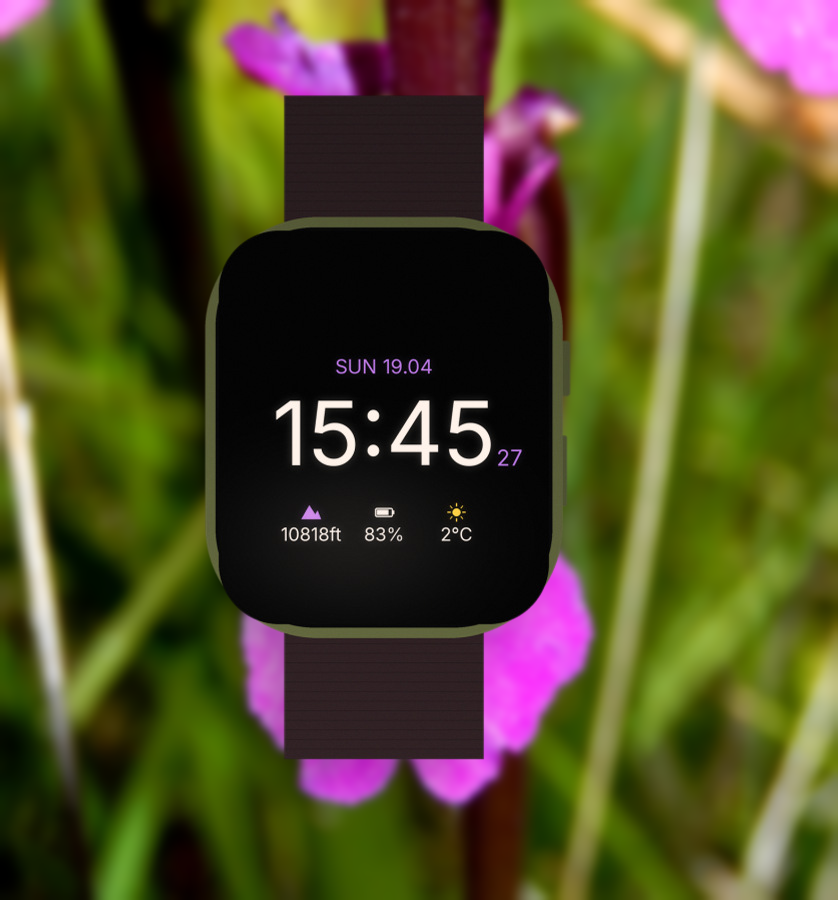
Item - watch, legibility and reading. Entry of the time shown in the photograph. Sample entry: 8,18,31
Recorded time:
15,45,27
